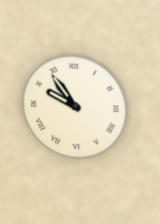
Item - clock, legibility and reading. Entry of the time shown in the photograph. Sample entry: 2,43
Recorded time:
9,54
